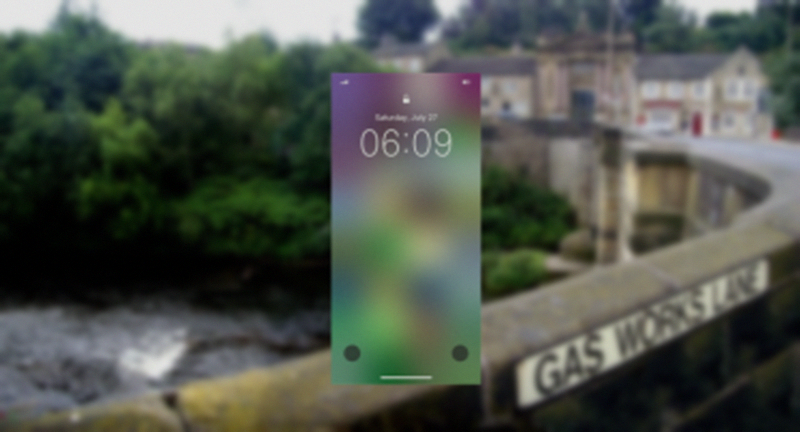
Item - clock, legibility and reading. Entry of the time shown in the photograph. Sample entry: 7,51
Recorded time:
6,09
